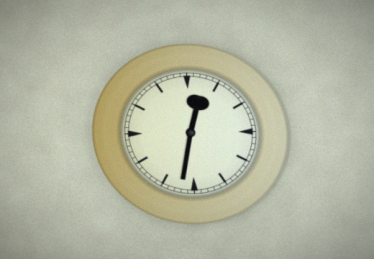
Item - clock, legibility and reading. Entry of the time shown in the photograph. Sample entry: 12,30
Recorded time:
12,32
